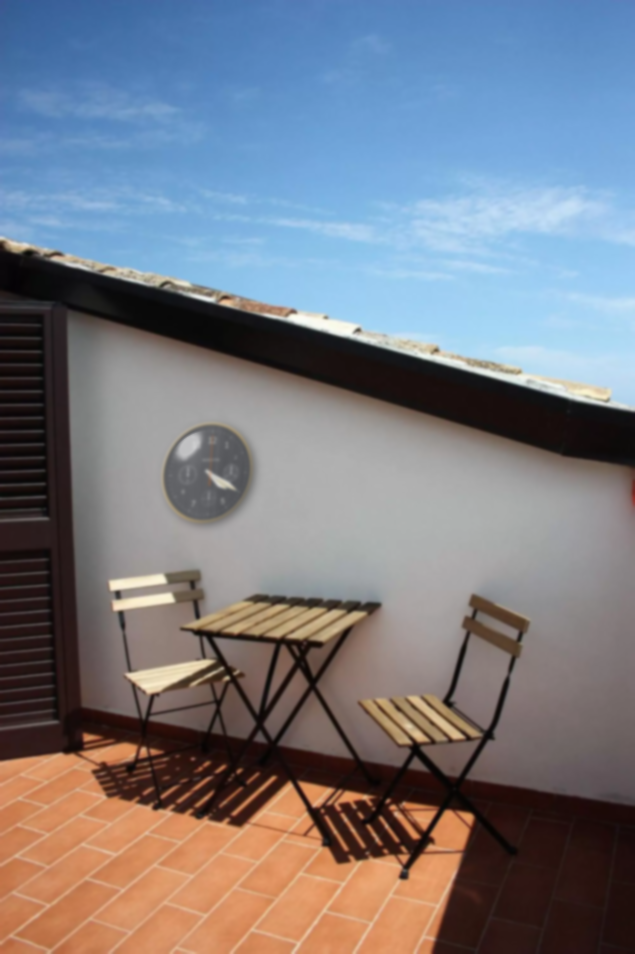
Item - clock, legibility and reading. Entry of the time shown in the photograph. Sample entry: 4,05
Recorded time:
4,20
